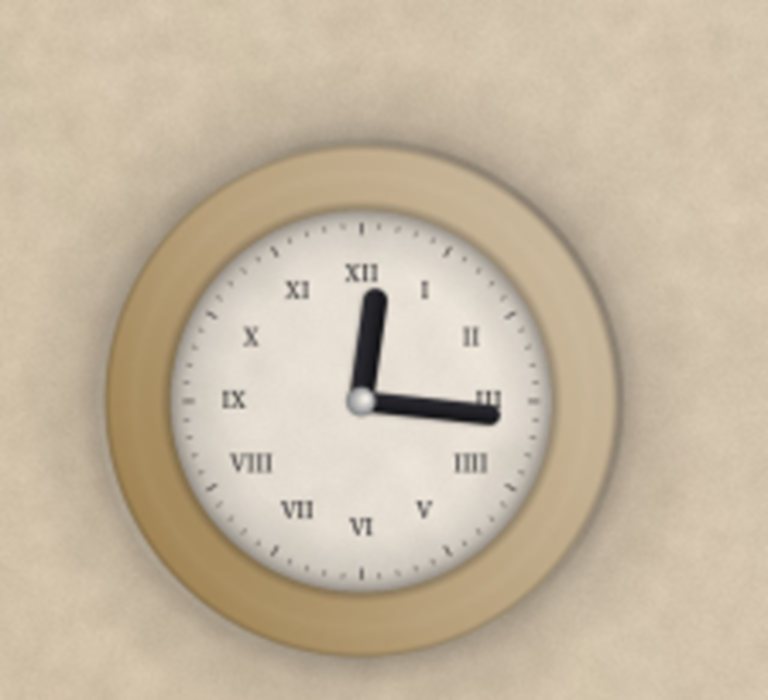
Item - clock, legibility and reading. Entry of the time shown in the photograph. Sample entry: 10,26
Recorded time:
12,16
